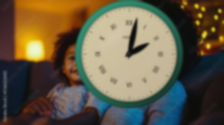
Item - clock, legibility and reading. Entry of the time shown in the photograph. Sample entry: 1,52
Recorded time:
2,02
